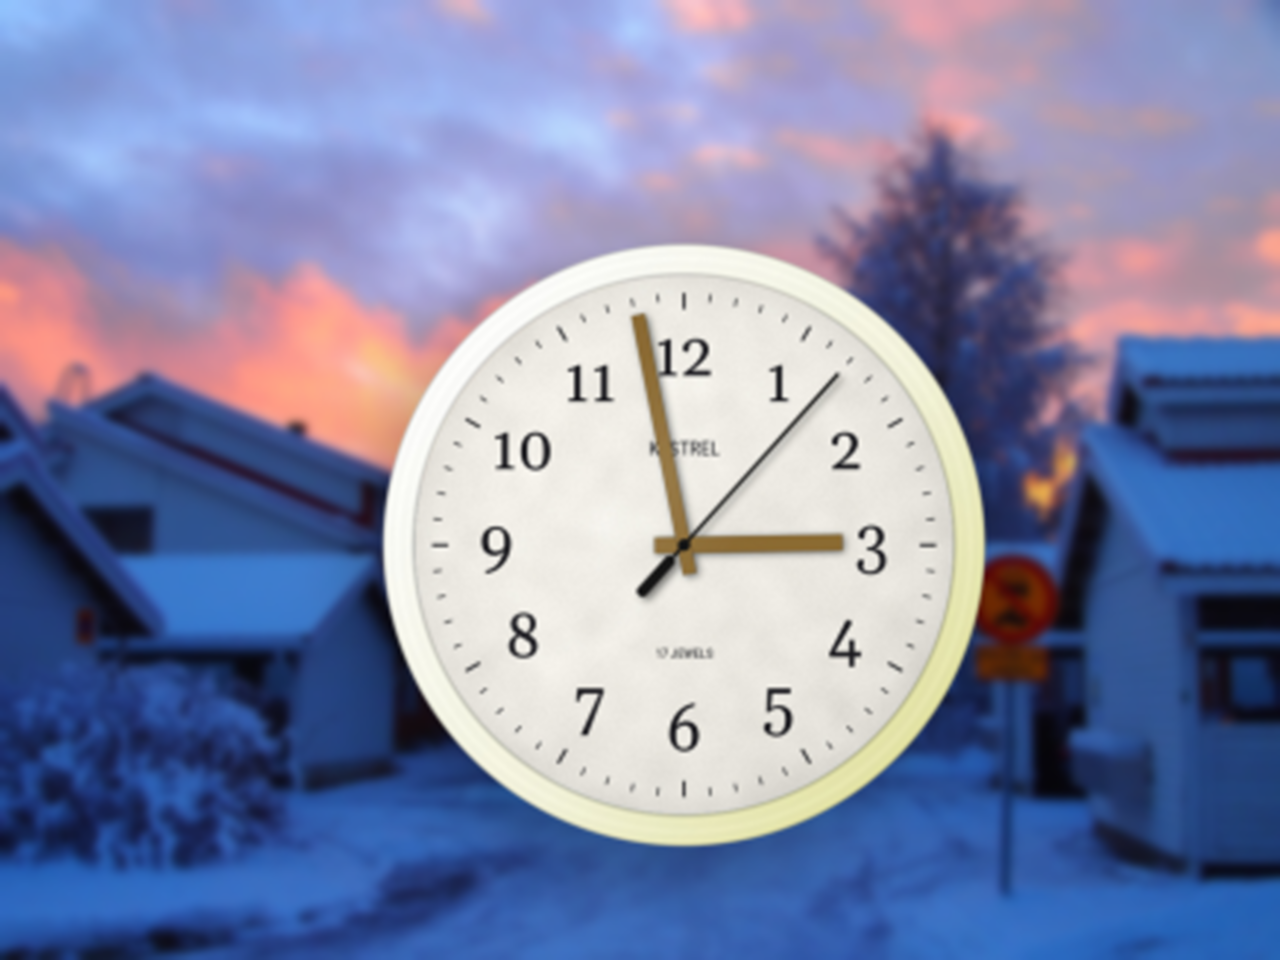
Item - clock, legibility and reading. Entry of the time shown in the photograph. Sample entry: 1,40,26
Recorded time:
2,58,07
